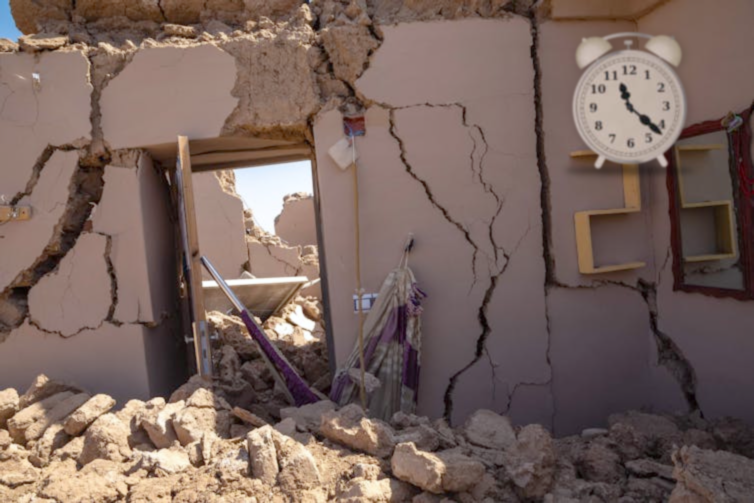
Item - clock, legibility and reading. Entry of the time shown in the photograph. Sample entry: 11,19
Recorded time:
11,22
